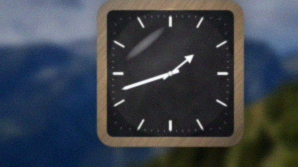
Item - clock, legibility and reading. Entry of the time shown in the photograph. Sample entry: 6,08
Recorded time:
1,42
